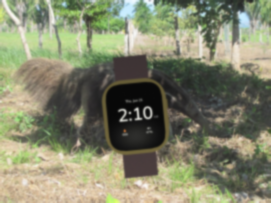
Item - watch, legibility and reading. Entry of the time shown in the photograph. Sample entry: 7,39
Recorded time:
2,10
